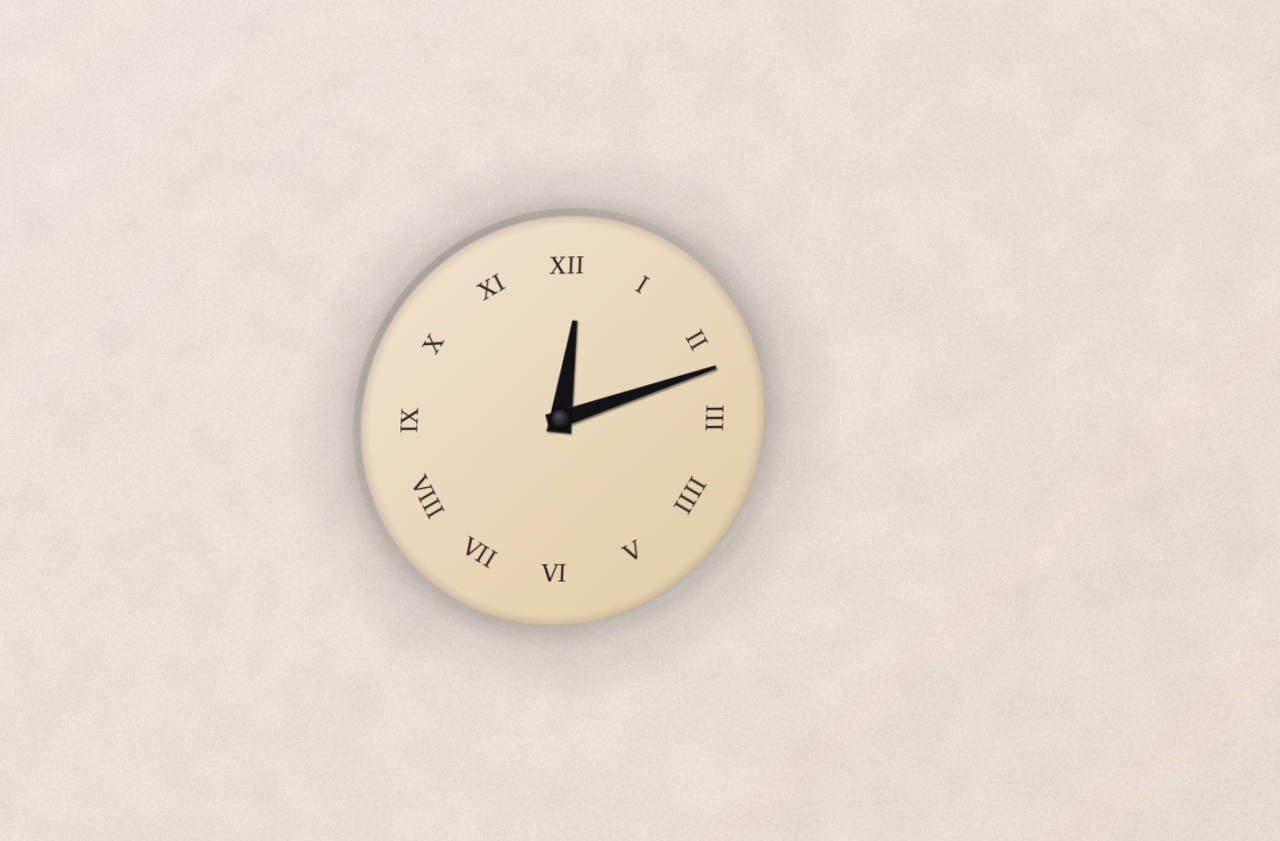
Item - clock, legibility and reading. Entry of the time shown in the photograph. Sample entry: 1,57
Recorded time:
12,12
